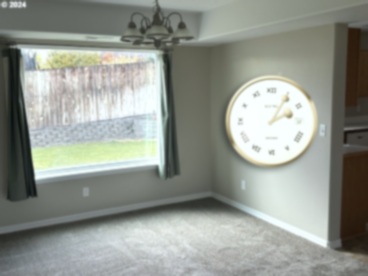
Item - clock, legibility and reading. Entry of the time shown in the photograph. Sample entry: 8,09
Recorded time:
2,05
